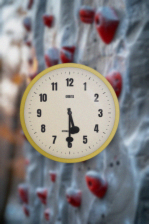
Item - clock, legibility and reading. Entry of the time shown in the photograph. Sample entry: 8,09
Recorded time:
5,30
